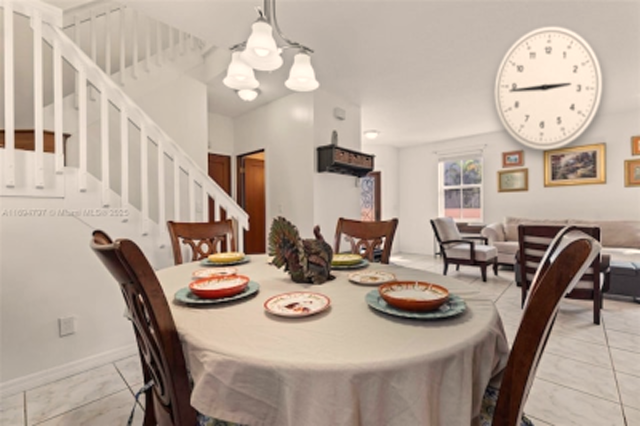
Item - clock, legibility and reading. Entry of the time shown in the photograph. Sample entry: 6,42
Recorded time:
2,44
